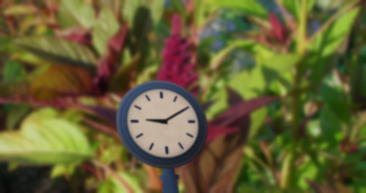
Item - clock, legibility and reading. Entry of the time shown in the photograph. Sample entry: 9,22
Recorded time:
9,10
